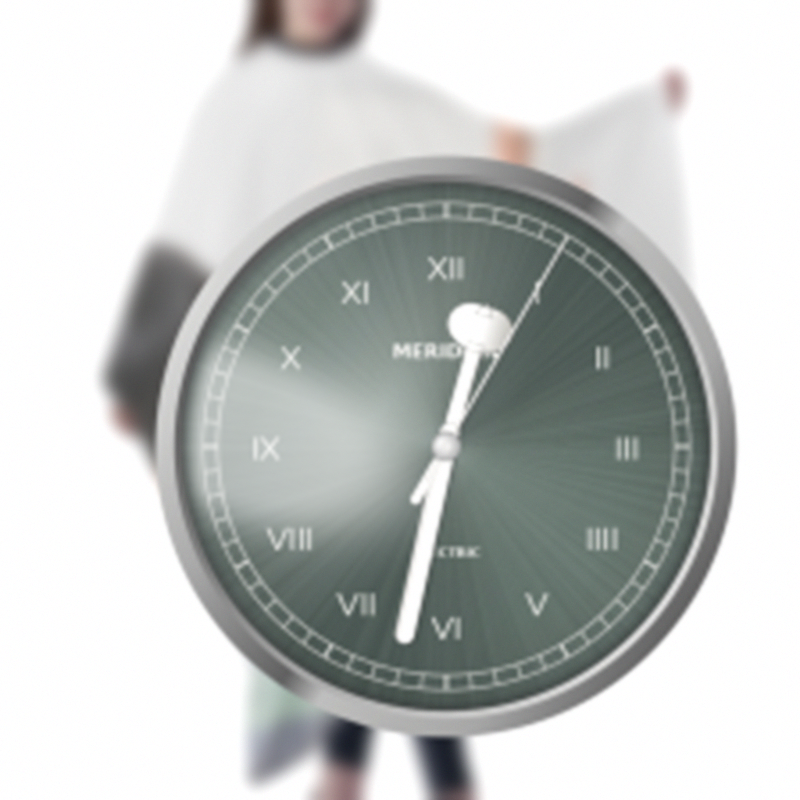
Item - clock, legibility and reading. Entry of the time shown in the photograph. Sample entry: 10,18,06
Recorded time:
12,32,05
